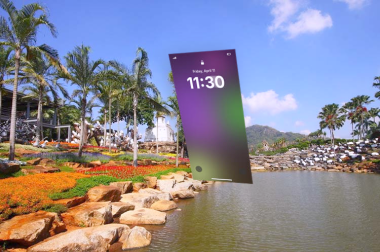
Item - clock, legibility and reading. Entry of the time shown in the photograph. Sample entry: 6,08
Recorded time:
11,30
